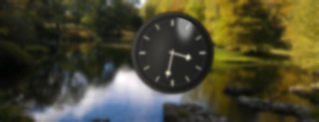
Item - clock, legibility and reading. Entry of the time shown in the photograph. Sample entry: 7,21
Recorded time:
3,32
